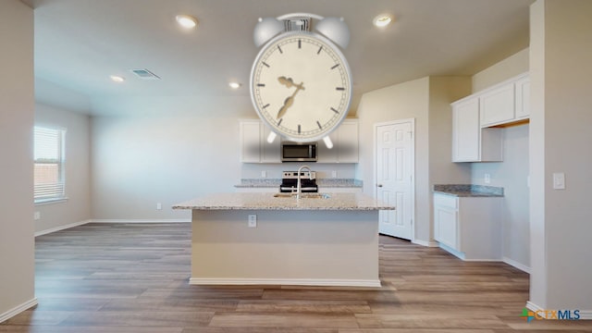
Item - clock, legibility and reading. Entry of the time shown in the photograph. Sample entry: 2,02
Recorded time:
9,36
